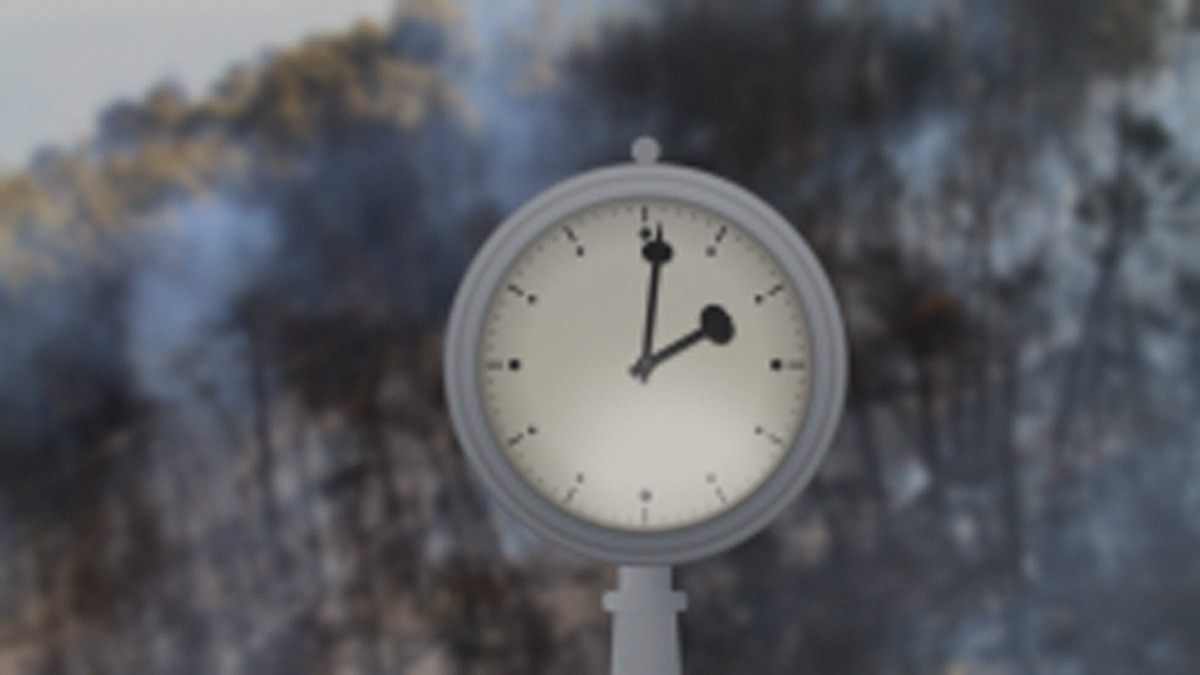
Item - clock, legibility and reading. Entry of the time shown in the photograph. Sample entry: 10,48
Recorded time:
2,01
